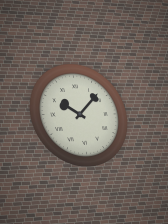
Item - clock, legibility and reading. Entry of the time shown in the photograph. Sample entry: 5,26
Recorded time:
10,08
